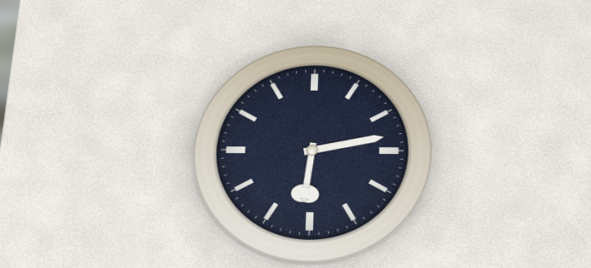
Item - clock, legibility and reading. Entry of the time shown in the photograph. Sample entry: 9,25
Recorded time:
6,13
